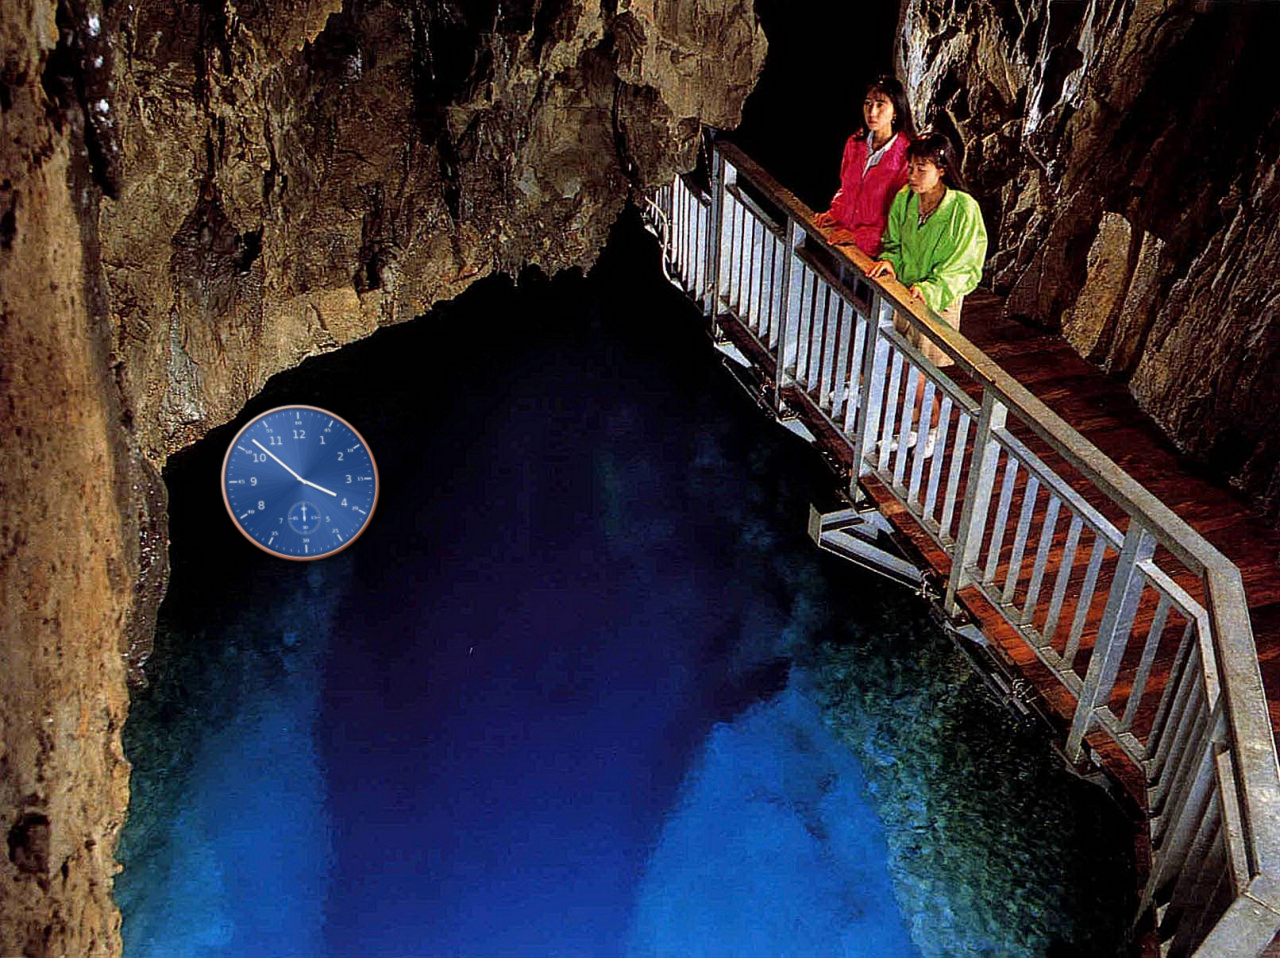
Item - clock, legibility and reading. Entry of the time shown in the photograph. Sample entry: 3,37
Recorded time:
3,52
